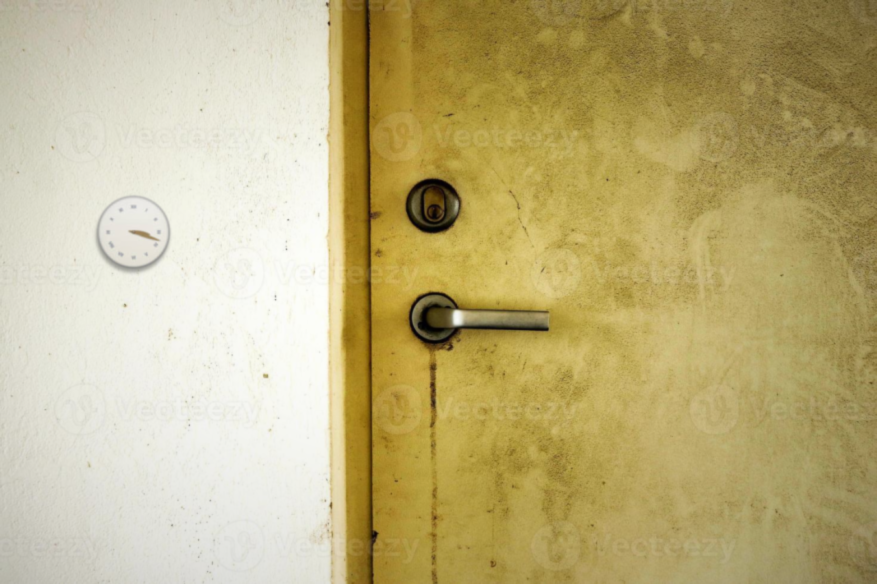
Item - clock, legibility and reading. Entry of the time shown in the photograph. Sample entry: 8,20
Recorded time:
3,18
